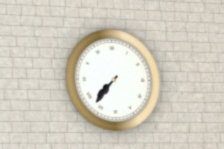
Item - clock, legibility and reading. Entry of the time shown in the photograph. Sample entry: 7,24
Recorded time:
7,37
